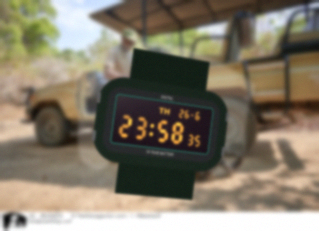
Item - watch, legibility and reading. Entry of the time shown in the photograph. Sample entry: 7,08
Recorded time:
23,58
